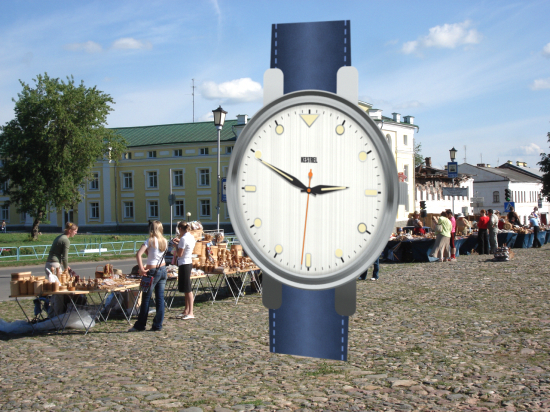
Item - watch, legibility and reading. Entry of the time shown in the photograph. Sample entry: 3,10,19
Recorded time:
2,49,31
